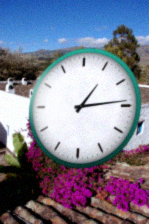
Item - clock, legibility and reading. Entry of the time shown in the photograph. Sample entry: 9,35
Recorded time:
1,14
